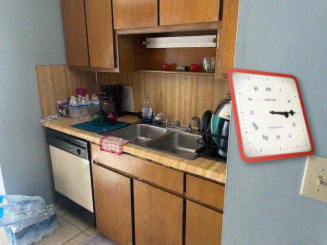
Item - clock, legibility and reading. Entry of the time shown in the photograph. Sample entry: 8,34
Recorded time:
3,15
